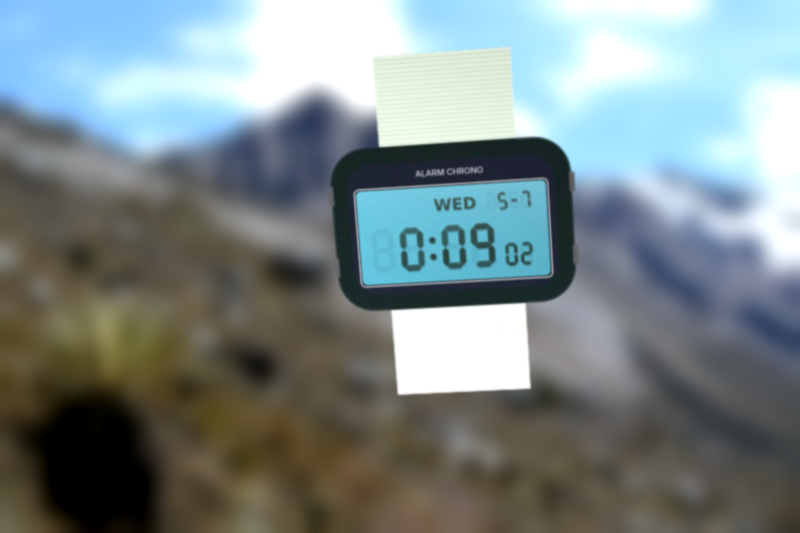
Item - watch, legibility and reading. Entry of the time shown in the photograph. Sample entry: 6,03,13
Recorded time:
0,09,02
